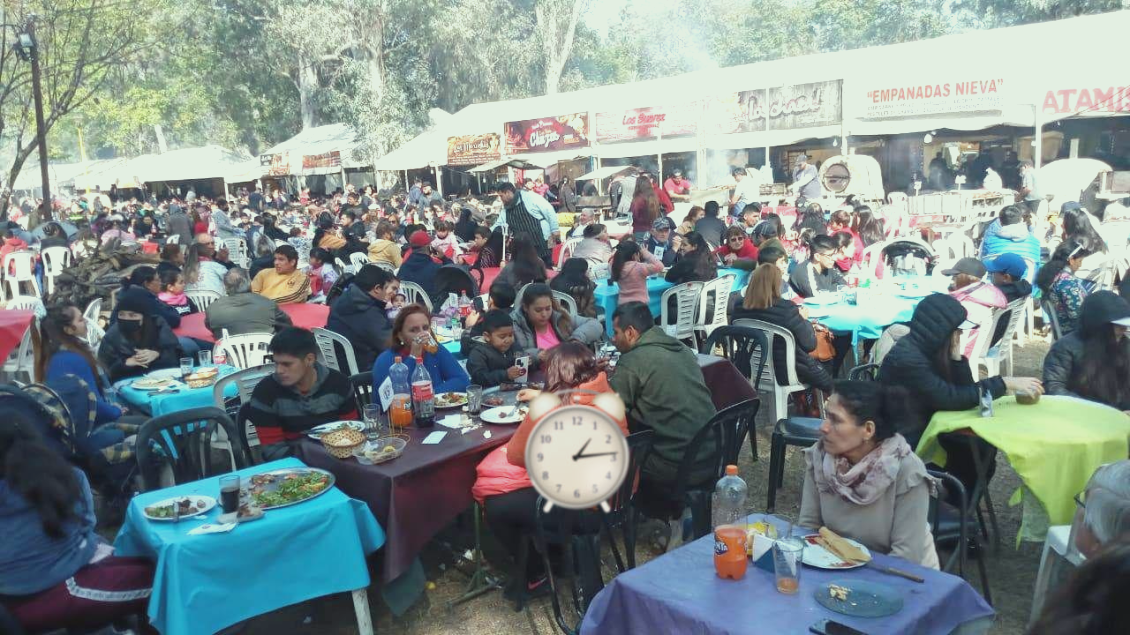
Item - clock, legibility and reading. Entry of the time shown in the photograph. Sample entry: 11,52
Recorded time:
1,14
